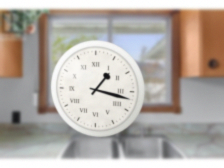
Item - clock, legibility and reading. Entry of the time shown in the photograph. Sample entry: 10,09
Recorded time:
1,17
